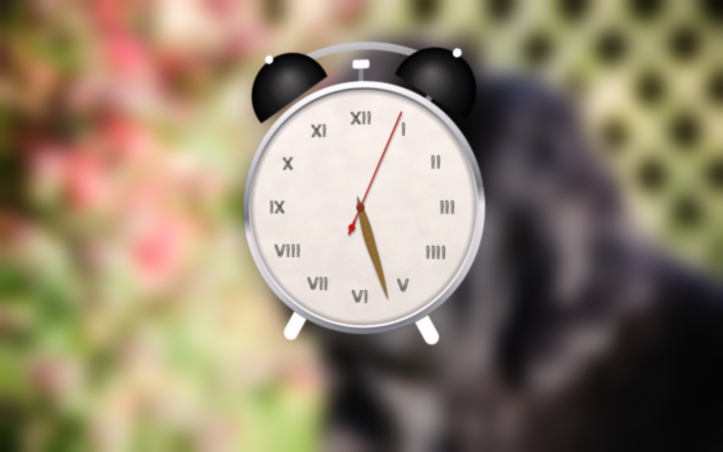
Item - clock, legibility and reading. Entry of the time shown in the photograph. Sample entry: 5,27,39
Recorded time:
5,27,04
